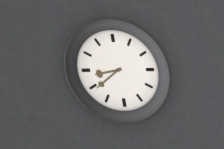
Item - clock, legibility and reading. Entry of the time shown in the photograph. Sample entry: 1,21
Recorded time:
8,39
